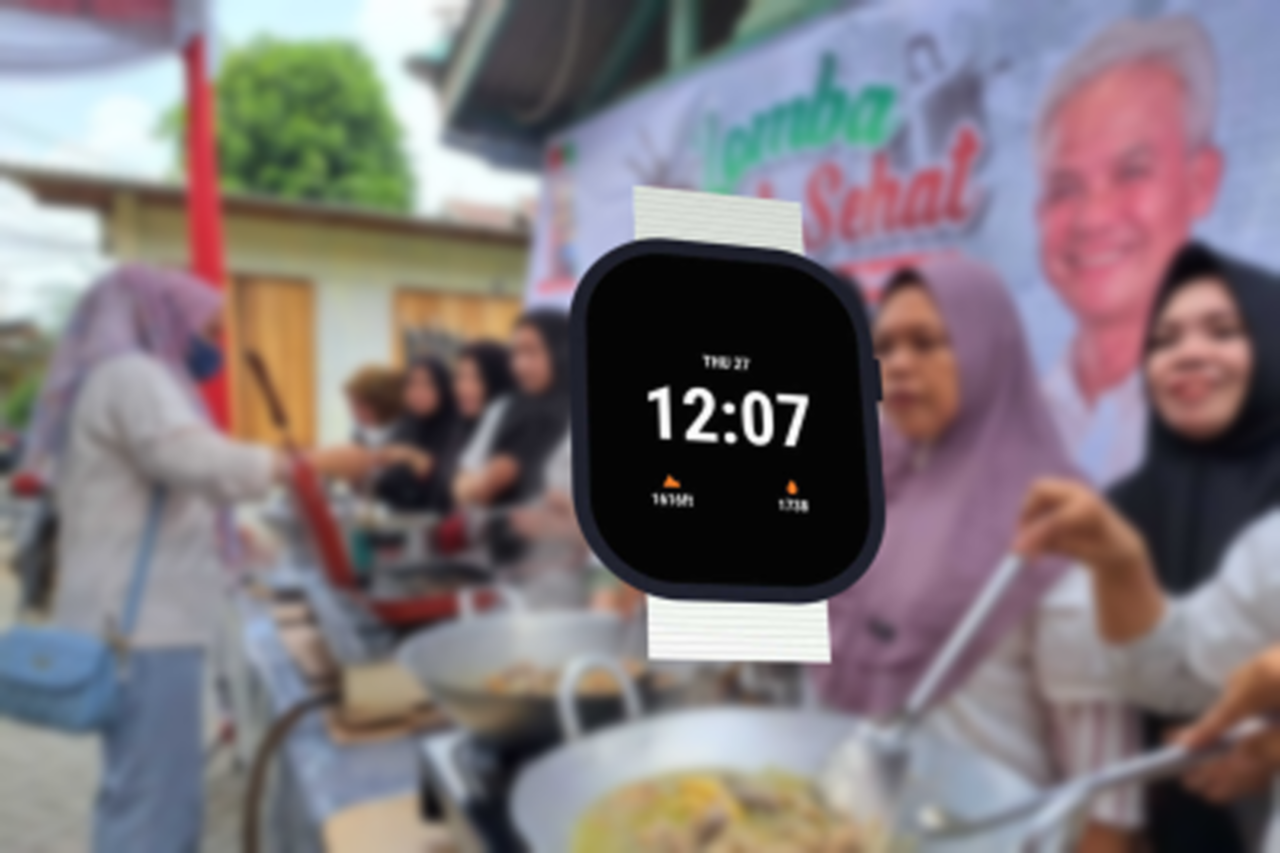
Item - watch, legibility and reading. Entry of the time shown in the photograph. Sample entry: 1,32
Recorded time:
12,07
